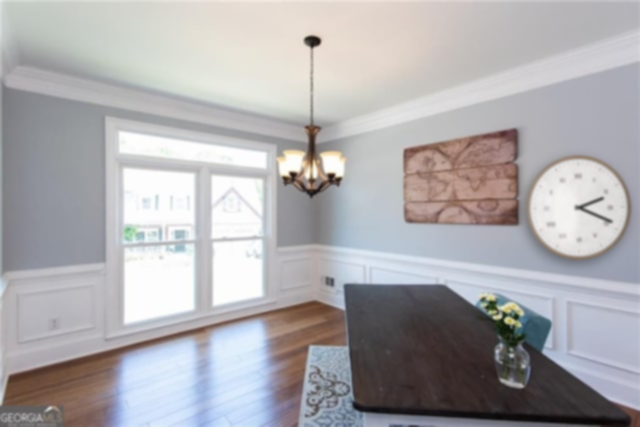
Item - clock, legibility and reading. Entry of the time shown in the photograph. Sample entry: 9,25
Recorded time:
2,19
